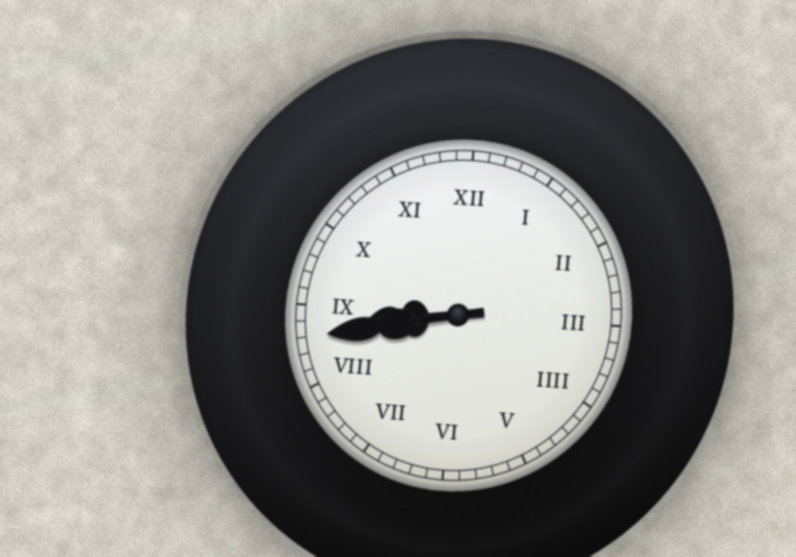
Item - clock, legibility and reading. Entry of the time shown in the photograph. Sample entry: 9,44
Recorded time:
8,43
